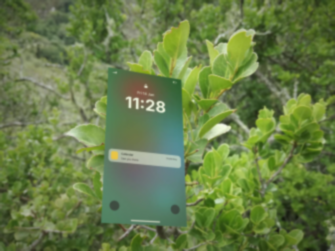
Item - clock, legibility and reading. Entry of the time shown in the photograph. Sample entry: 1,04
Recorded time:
11,28
